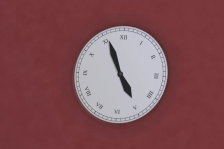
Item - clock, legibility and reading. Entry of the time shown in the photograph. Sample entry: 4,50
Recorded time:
4,56
